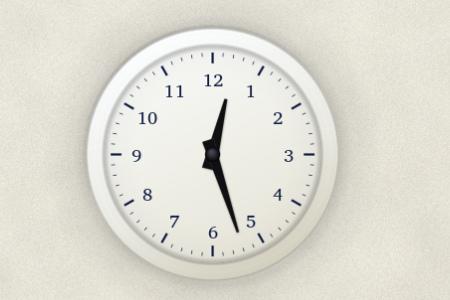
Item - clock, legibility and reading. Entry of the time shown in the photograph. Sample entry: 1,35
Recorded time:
12,27
